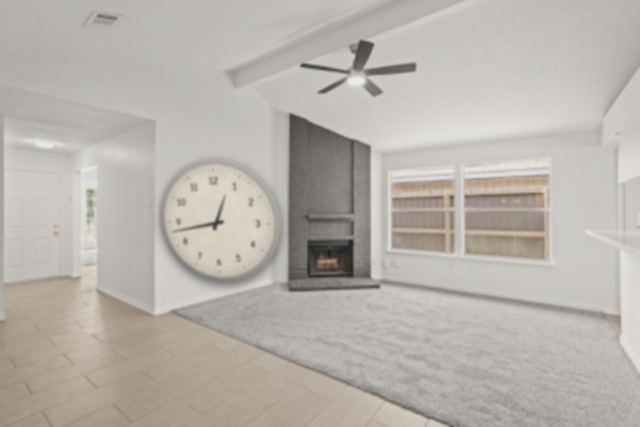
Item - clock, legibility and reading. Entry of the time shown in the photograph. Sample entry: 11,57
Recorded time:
12,43
